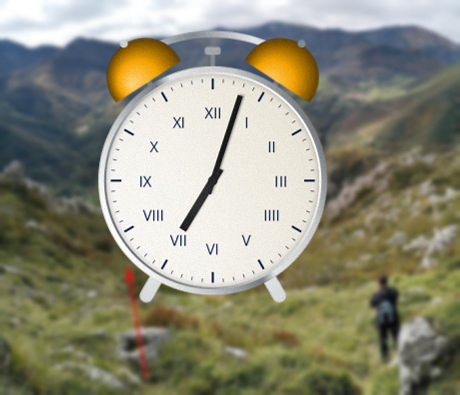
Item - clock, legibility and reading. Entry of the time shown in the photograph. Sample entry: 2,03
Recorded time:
7,03
